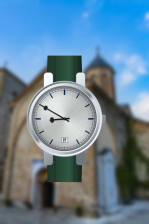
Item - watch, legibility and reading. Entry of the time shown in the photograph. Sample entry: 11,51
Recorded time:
8,50
